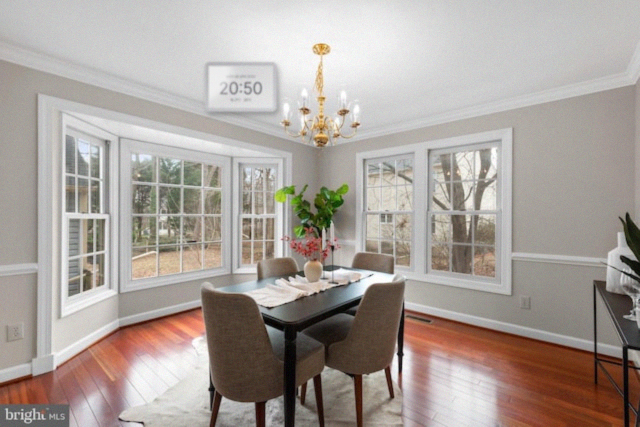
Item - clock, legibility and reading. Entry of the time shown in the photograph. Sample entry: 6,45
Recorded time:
20,50
